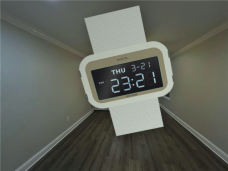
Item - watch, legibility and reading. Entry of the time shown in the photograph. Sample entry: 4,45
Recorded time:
23,21
